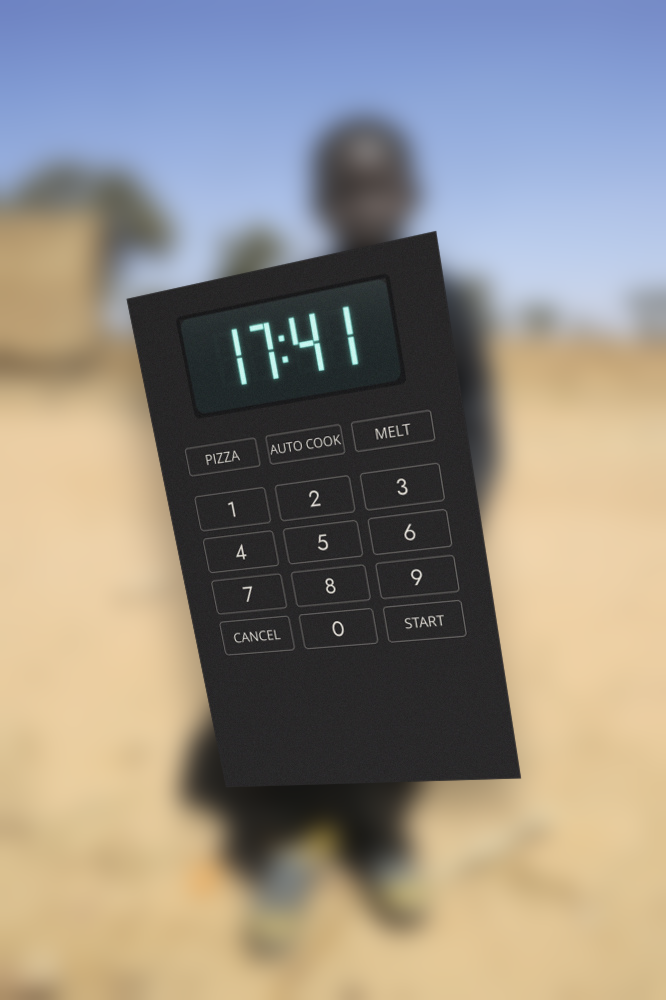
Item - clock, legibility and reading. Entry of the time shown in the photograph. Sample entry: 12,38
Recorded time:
17,41
